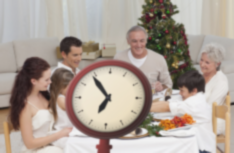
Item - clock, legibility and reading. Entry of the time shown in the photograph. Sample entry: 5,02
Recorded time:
6,54
